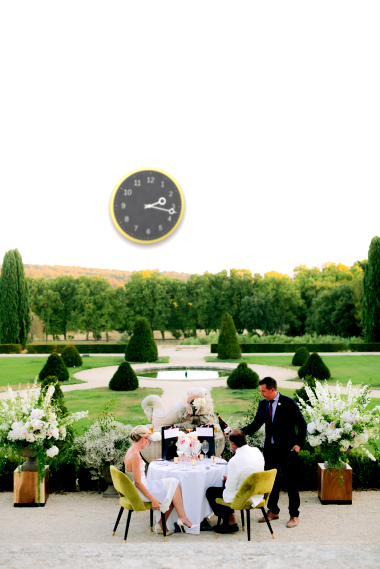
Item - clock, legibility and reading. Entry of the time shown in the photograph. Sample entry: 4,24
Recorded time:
2,17
